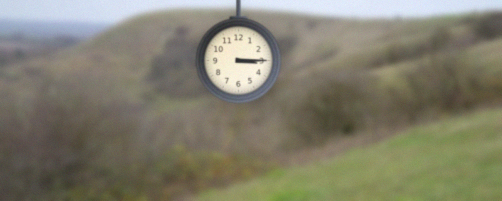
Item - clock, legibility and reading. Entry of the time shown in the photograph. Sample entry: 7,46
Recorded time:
3,15
